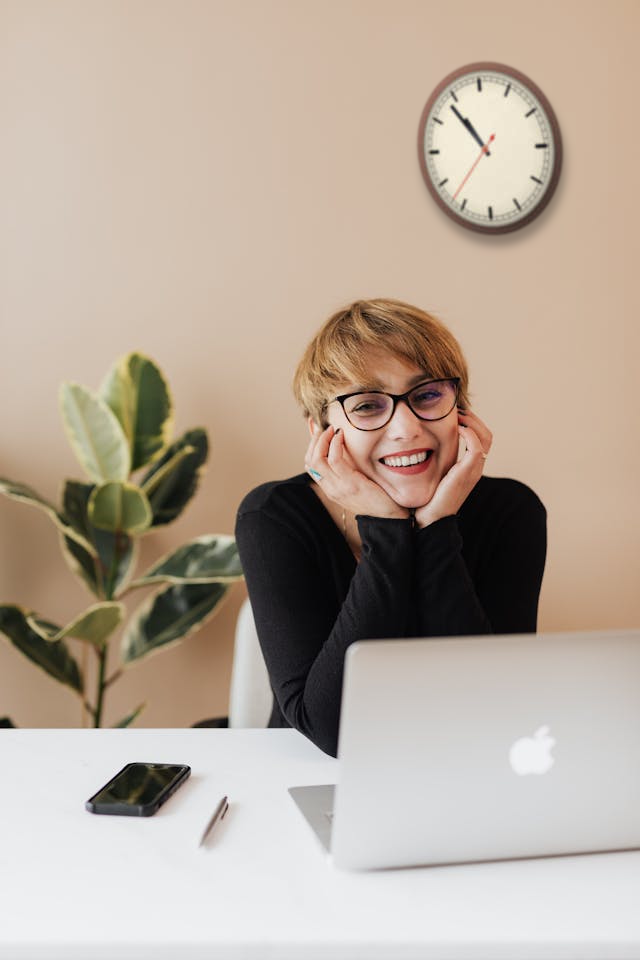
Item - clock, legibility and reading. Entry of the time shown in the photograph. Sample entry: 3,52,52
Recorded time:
10,53,37
